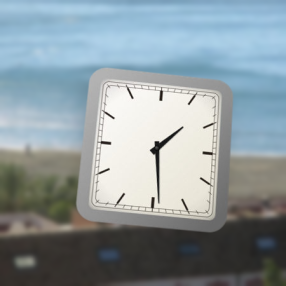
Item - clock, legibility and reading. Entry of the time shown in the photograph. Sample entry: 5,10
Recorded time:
1,29
